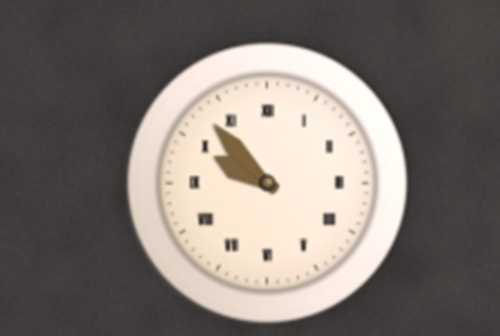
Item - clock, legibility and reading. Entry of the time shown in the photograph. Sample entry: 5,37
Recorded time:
9,53
